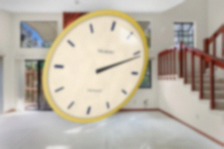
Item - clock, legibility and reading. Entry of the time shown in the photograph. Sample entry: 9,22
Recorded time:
2,11
